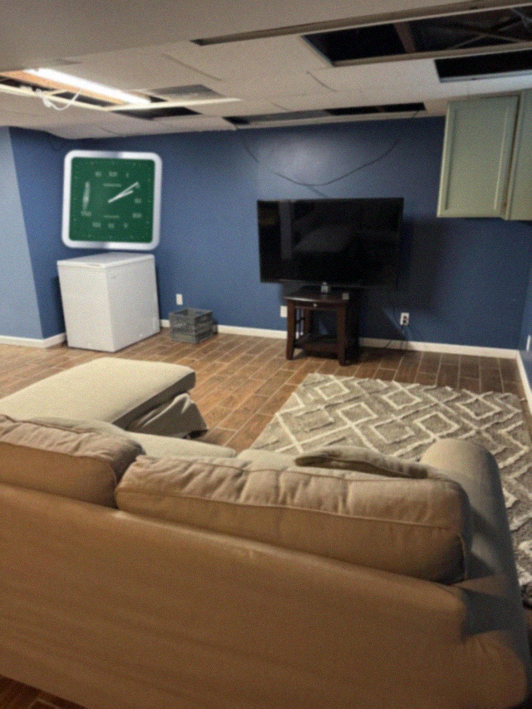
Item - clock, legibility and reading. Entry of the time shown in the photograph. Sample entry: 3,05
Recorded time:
2,09
